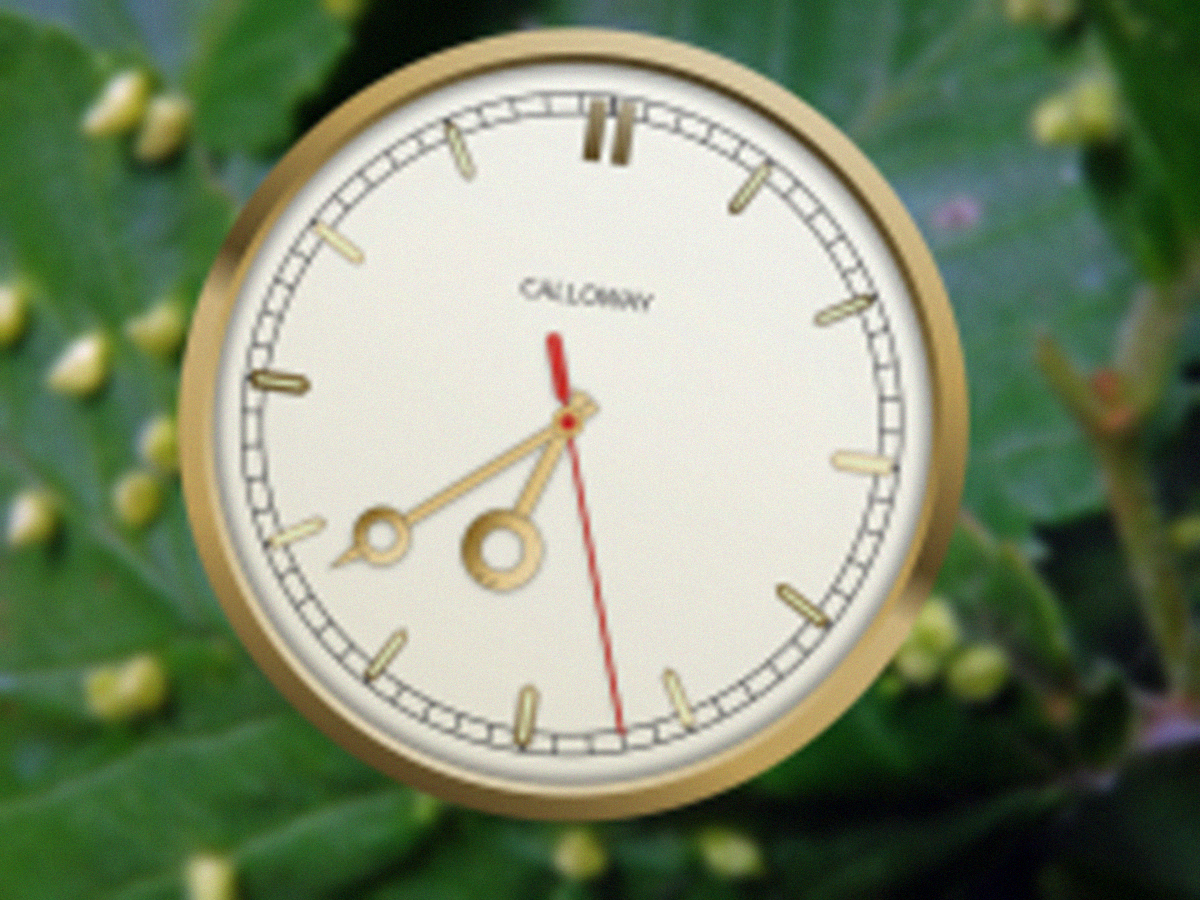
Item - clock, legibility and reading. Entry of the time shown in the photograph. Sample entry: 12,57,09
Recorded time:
6,38,27
